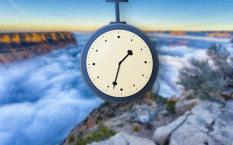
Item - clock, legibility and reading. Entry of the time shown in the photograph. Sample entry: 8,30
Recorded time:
1,33
